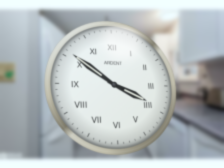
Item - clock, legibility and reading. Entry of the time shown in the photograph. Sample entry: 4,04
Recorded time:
3,51
